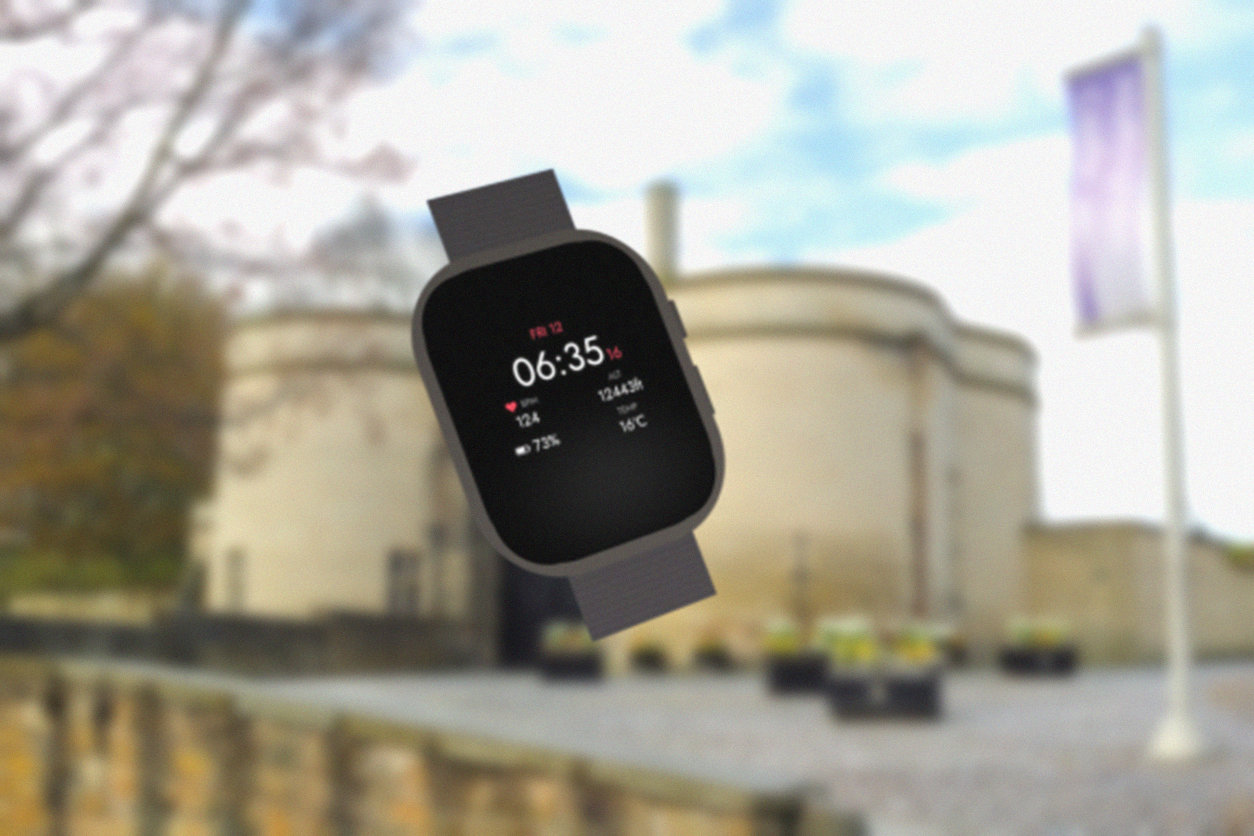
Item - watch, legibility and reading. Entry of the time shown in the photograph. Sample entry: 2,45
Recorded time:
6,35
